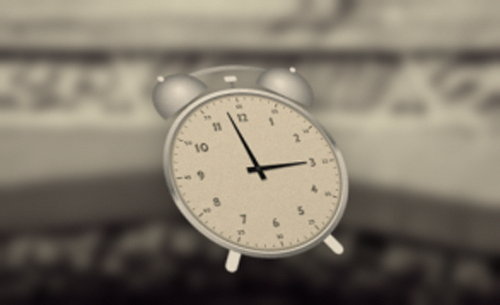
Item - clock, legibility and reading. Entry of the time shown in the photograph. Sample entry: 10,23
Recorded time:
2,58
